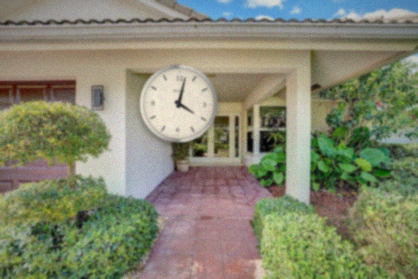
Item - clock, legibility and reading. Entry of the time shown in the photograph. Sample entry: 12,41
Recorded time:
4,02
